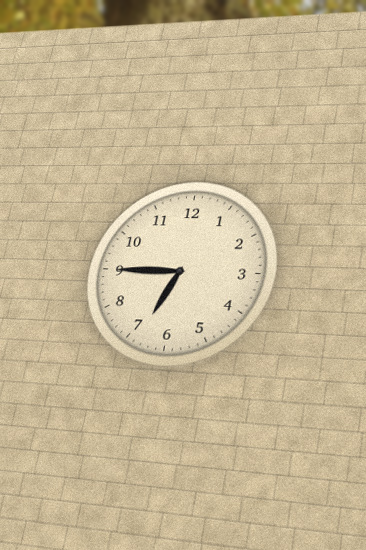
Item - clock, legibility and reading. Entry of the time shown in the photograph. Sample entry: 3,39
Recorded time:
6,45
